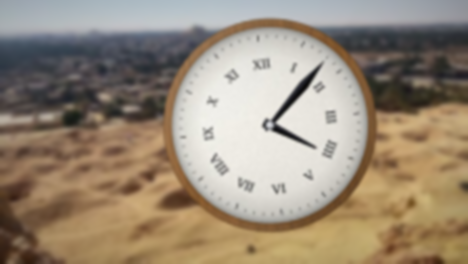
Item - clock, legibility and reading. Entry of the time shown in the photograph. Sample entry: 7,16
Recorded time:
4,08
